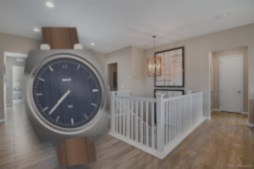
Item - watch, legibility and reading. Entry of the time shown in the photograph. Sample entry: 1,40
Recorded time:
7,38
